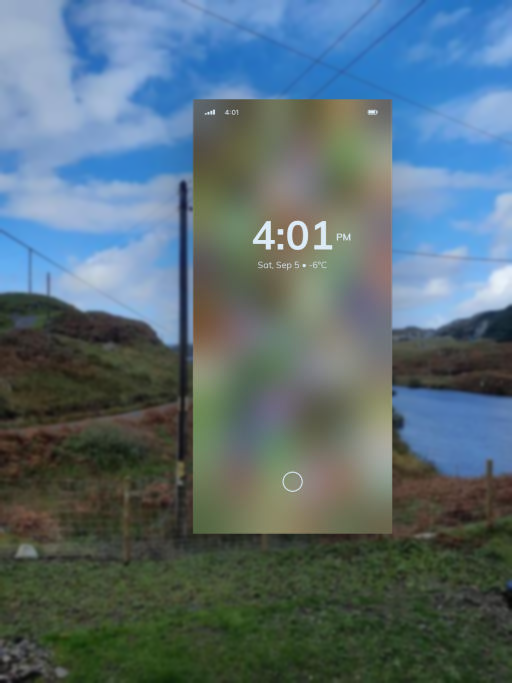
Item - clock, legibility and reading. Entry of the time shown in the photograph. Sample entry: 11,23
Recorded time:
4,01
